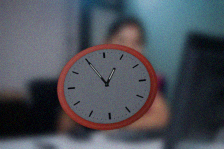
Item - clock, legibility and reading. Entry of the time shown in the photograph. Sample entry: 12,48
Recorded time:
12,55
